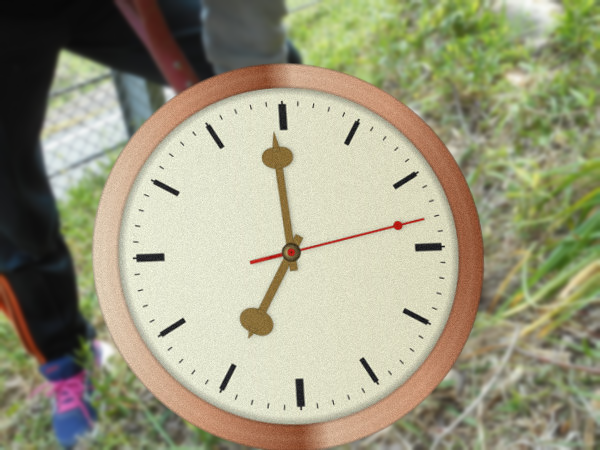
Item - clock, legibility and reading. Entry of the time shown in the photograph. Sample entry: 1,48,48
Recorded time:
6,59,13
